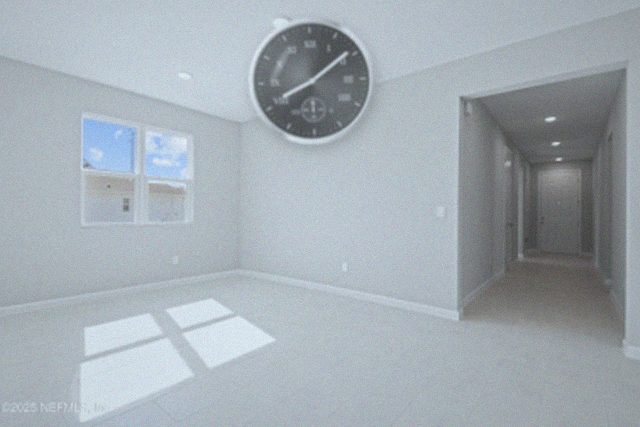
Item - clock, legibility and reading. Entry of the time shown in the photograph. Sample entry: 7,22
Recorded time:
8,09
